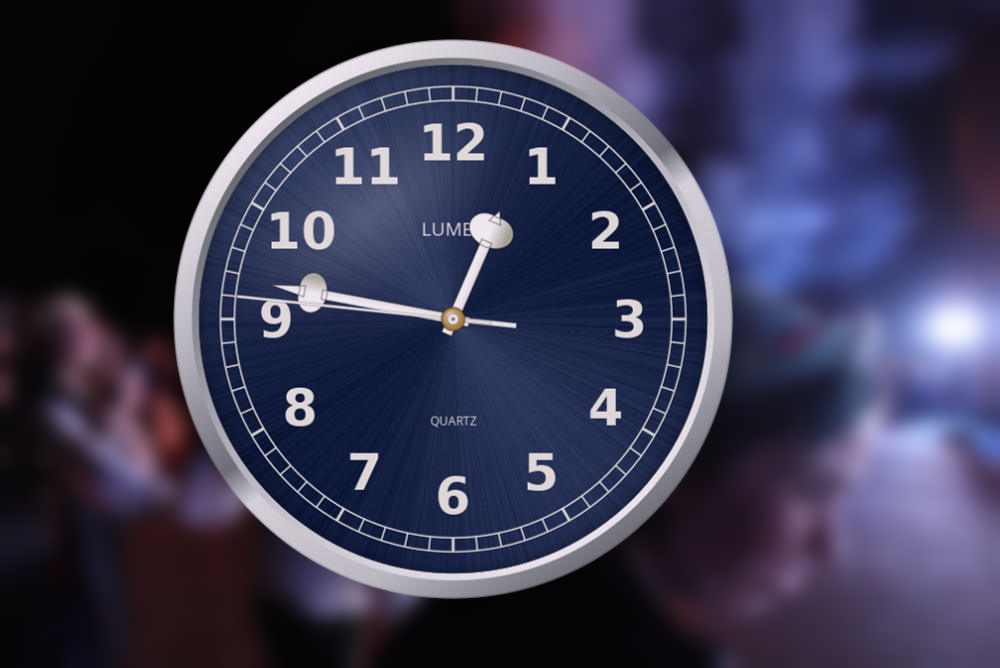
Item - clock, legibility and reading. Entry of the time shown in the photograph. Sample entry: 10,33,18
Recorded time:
12,46,46
